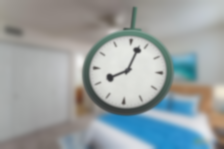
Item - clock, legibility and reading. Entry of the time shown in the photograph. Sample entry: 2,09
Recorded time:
8,03
